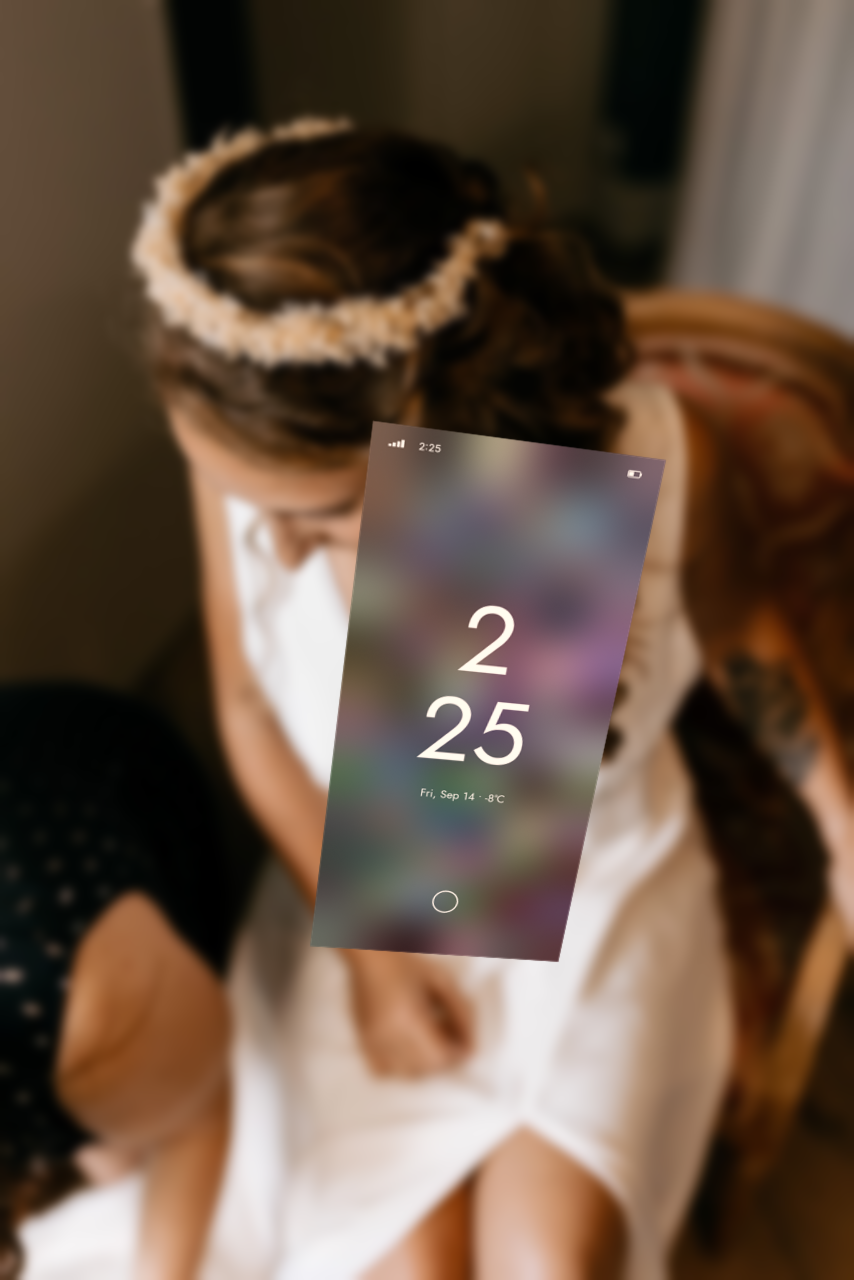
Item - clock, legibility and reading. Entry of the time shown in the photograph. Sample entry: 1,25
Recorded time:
2,25
